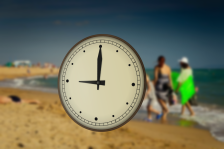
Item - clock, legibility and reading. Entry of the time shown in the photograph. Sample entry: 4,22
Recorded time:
9,00
